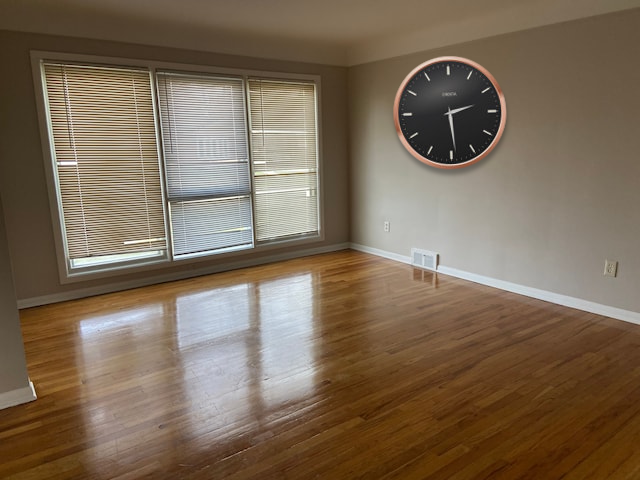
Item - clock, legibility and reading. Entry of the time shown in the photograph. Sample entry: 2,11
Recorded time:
2,29
